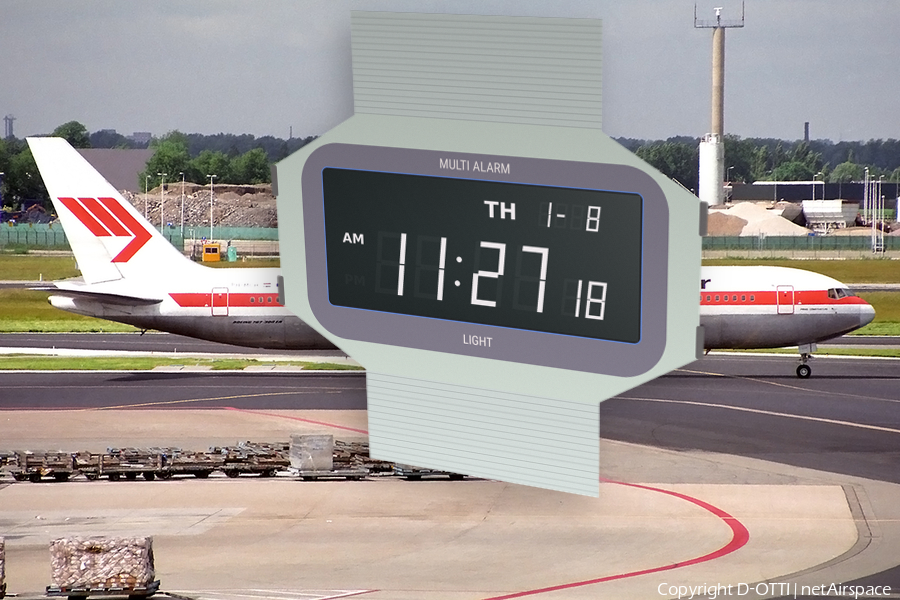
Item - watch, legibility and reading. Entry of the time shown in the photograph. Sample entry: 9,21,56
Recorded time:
11,27,18
